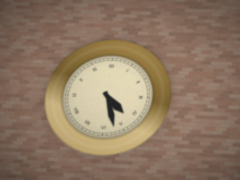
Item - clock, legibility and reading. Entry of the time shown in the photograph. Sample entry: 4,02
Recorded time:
4,27
